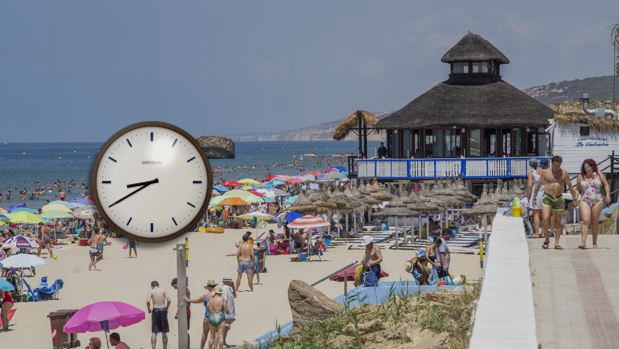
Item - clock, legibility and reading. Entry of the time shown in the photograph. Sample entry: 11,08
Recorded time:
8,40
